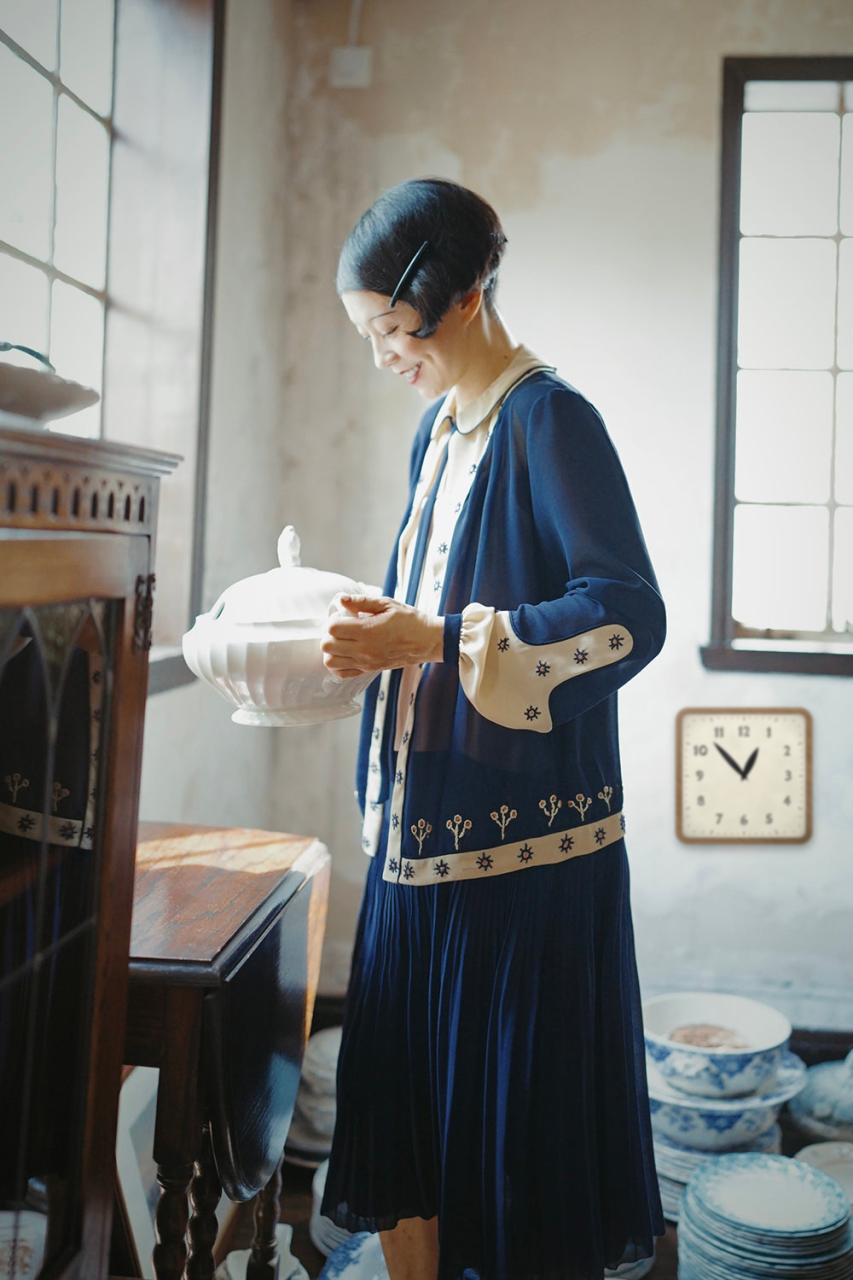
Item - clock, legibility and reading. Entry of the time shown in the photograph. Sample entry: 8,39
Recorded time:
12,53
